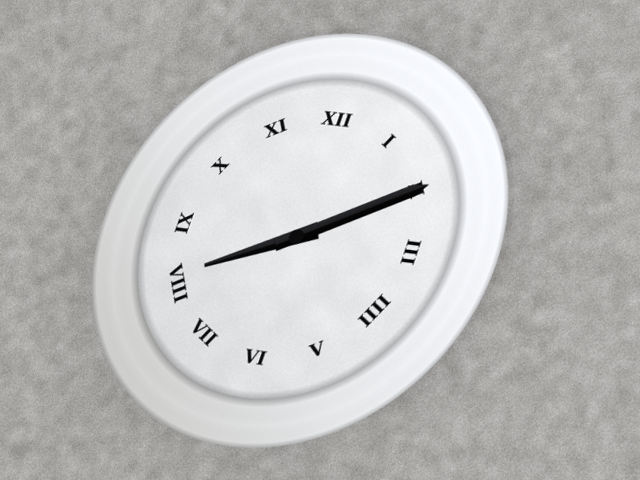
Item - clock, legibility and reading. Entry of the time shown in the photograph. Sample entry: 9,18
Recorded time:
8,10
